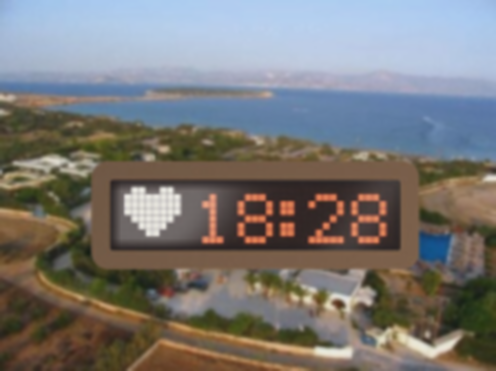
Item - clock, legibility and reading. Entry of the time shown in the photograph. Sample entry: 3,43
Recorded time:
18,28
